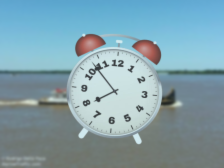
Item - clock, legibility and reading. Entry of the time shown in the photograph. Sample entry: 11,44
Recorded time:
7,53
